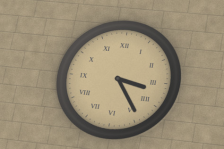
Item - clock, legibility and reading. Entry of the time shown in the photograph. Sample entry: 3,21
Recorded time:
3,24
